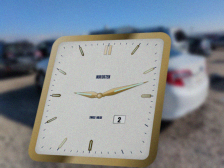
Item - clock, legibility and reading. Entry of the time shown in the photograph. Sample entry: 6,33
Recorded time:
9,12
